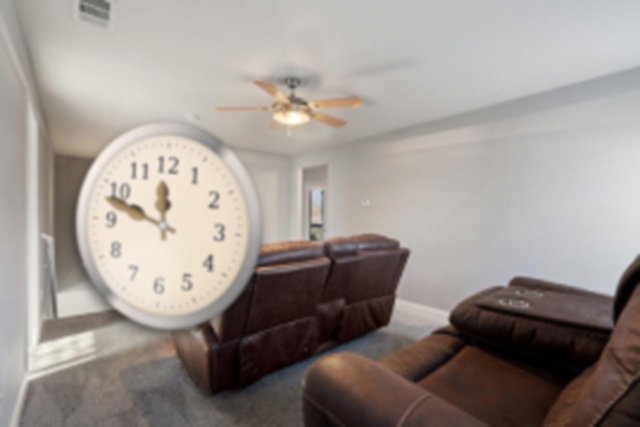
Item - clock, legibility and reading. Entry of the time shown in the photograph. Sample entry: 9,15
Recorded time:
11,48
